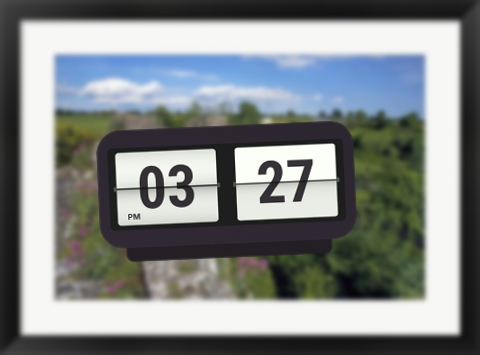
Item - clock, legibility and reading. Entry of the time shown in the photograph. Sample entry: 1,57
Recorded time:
3,27
